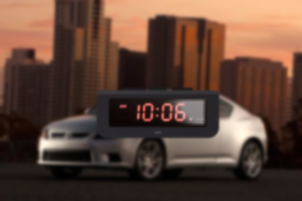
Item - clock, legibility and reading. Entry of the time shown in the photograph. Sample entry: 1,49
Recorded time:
10,06
